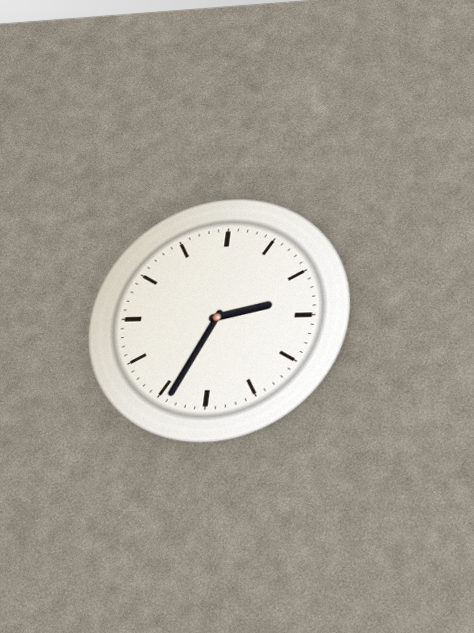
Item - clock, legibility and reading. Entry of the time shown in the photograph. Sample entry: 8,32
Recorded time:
2,34
